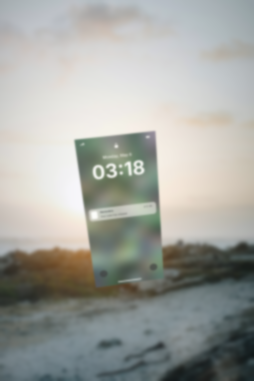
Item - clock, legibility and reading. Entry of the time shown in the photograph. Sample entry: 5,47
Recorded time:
3,18
